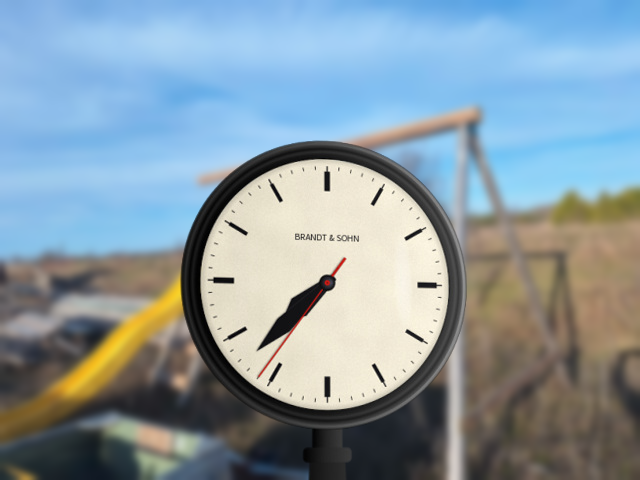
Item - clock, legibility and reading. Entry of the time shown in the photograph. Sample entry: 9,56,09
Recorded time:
7,37,36
